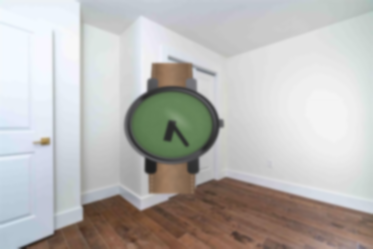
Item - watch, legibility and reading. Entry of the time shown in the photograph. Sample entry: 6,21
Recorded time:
6,25
